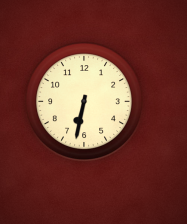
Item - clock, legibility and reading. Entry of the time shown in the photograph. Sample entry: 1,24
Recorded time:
6,32
